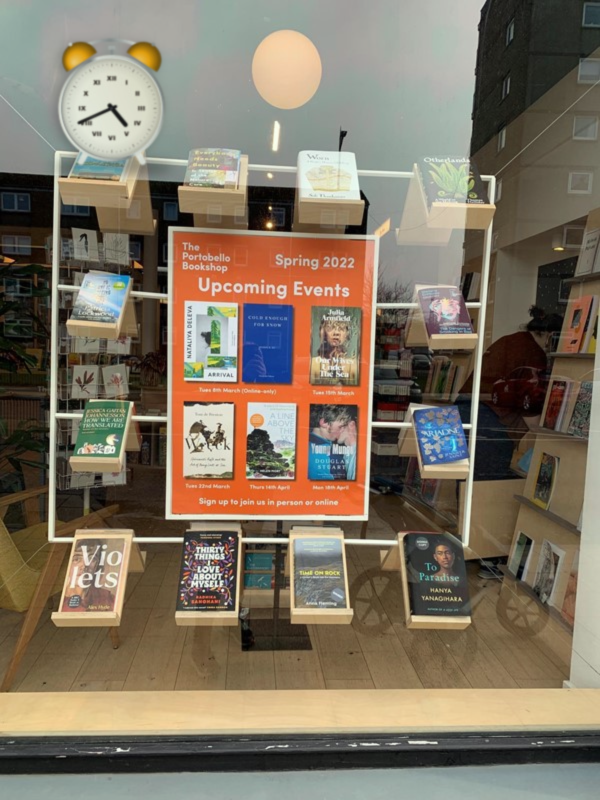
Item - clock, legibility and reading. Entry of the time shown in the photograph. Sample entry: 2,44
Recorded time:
4,41
